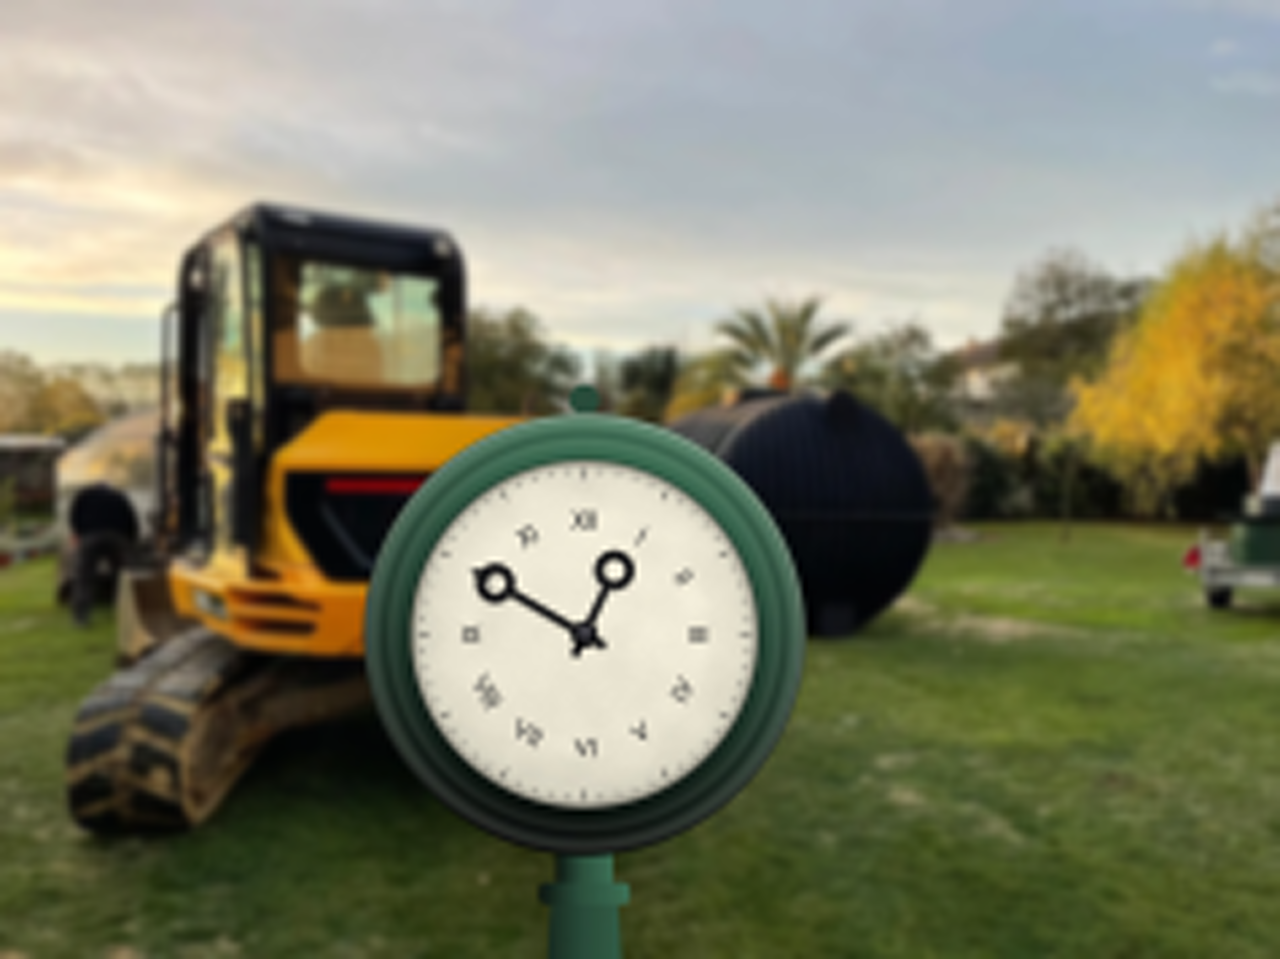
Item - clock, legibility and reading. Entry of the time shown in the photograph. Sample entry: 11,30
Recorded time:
12,50
